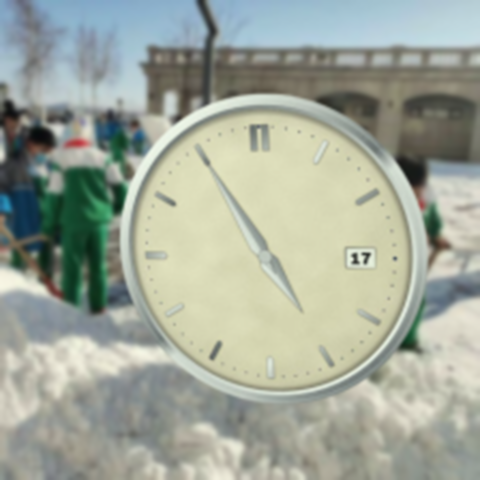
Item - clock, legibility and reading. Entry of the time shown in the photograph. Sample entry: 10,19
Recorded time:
4,55
